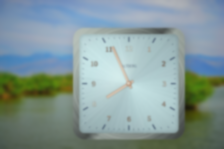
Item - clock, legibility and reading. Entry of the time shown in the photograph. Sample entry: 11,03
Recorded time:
7,56
